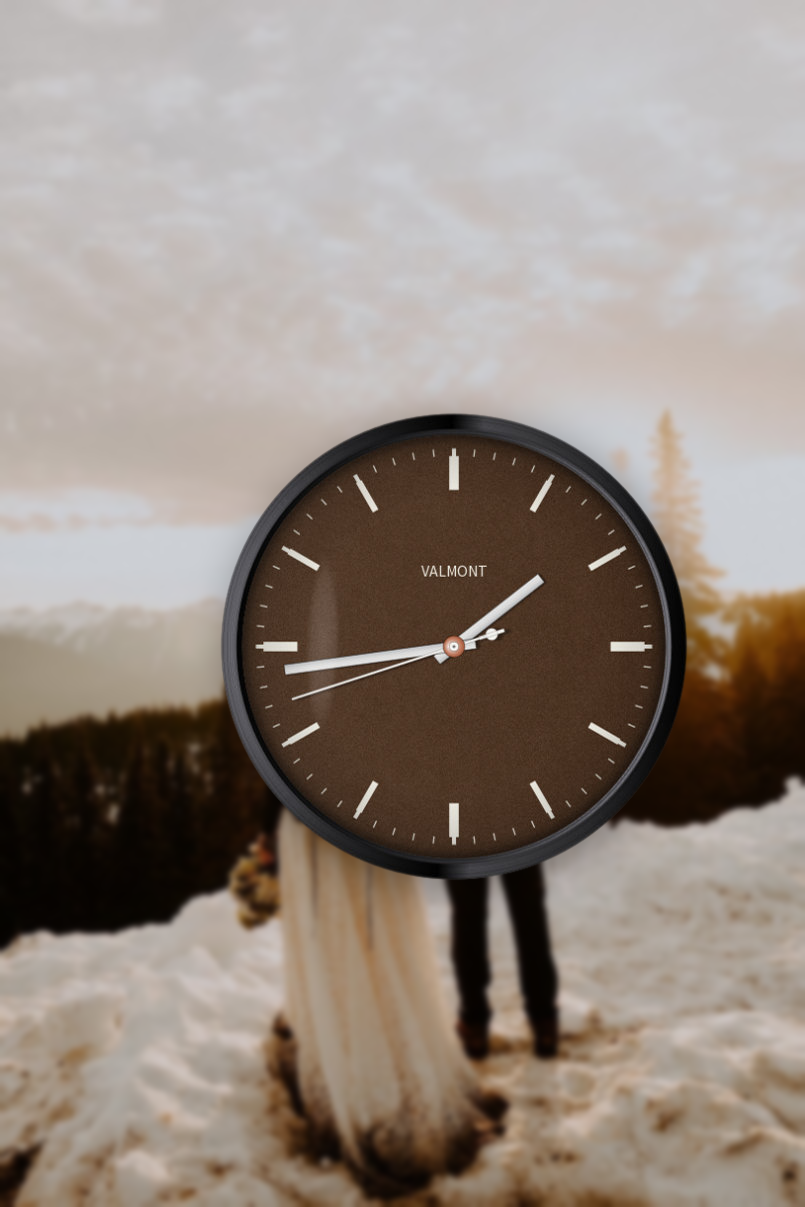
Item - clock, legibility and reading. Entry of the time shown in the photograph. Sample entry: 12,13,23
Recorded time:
1,43,42
